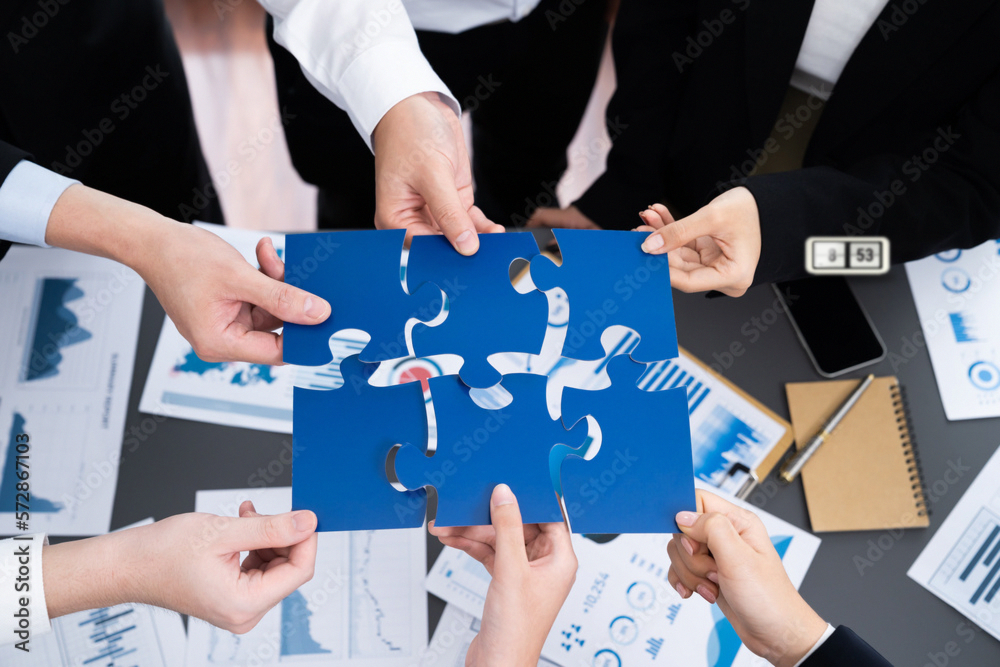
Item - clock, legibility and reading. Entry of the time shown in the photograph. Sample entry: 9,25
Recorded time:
8,53
